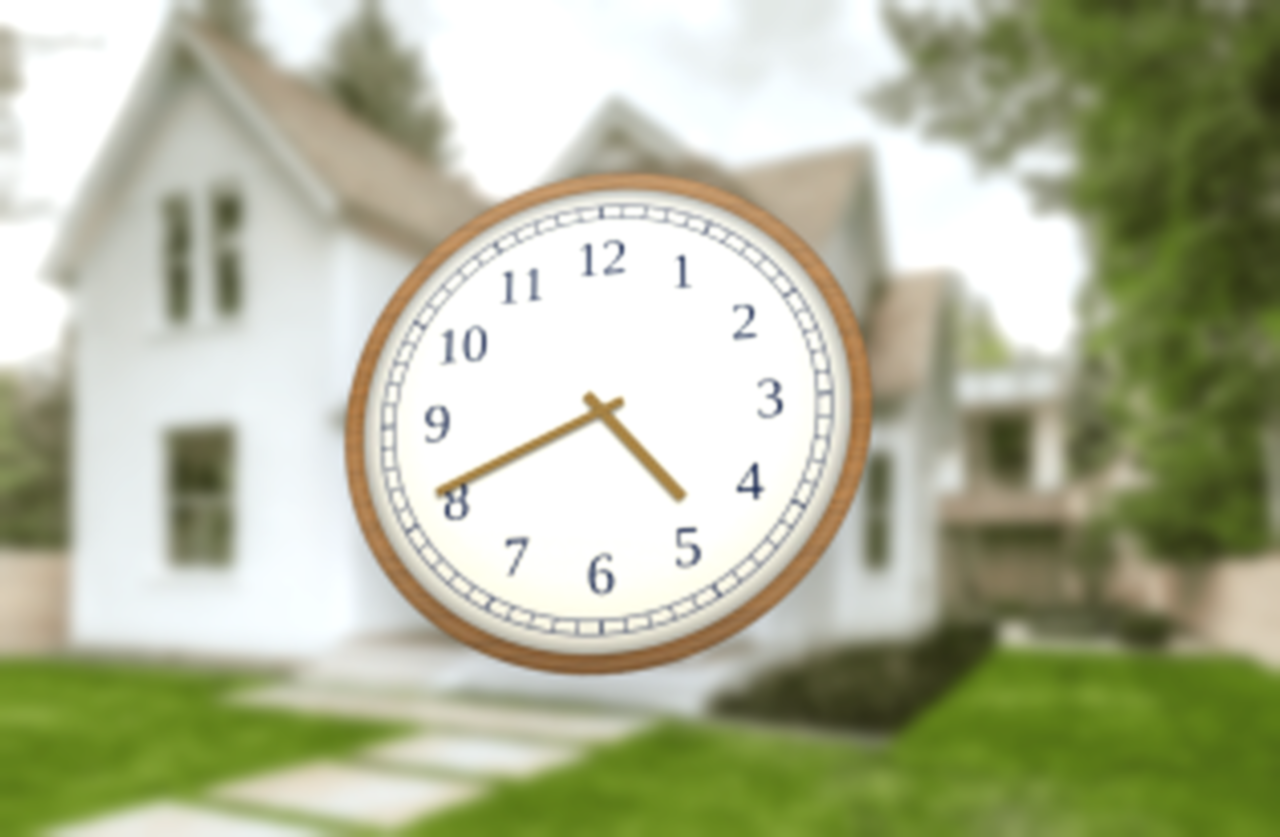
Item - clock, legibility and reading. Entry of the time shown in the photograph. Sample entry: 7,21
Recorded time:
4,41
